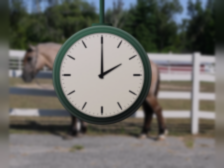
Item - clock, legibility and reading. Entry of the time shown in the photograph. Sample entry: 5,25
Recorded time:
2,00
